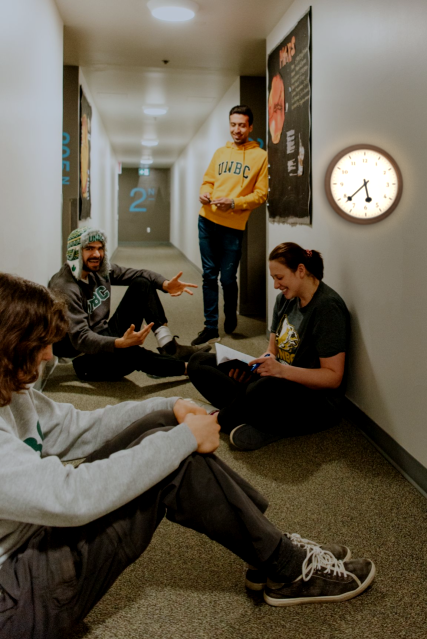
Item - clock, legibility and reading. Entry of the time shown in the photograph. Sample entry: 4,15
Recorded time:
5,38
